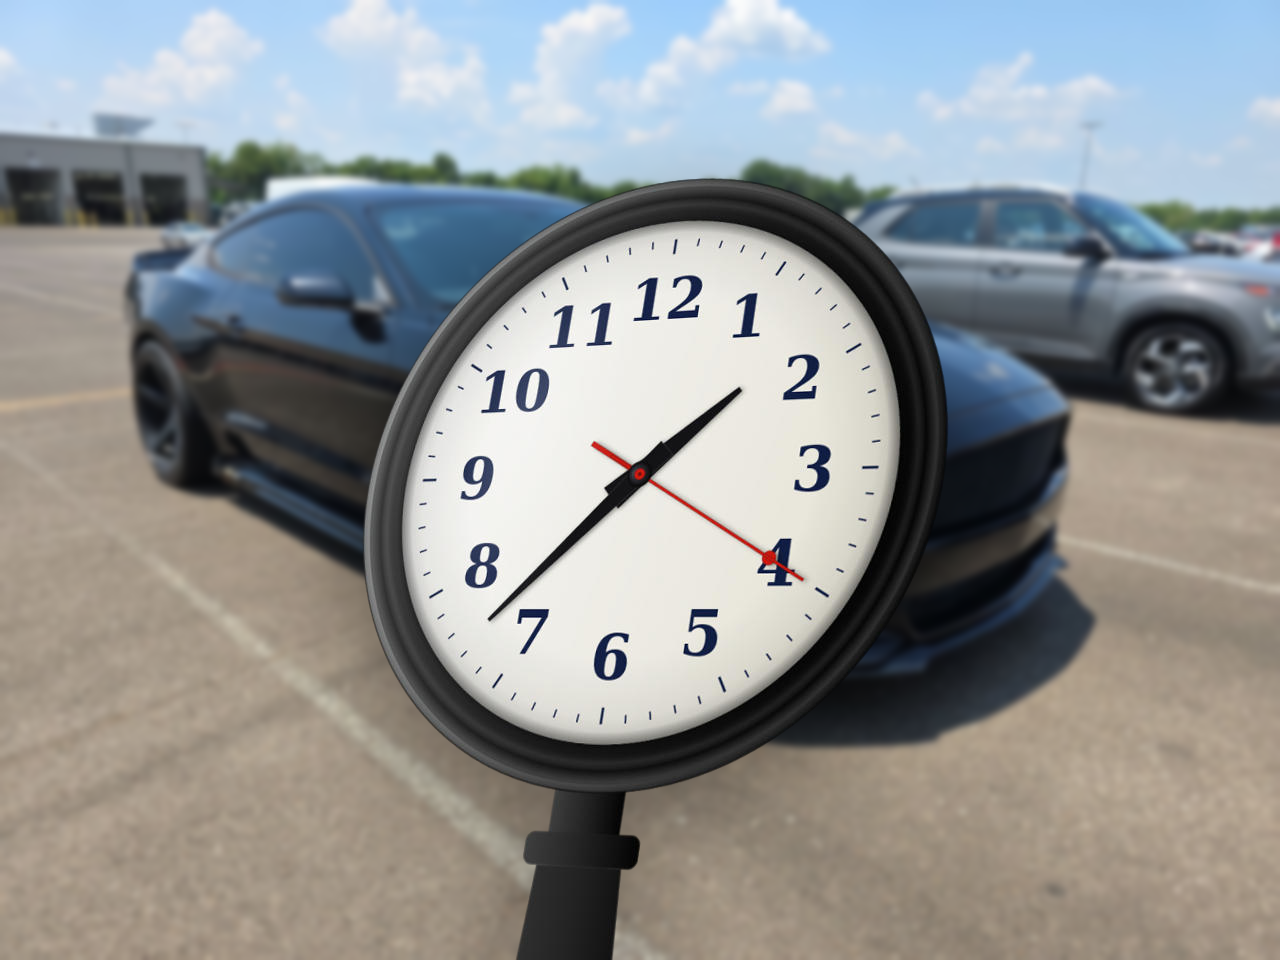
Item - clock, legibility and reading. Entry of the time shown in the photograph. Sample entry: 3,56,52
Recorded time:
1,37,20
